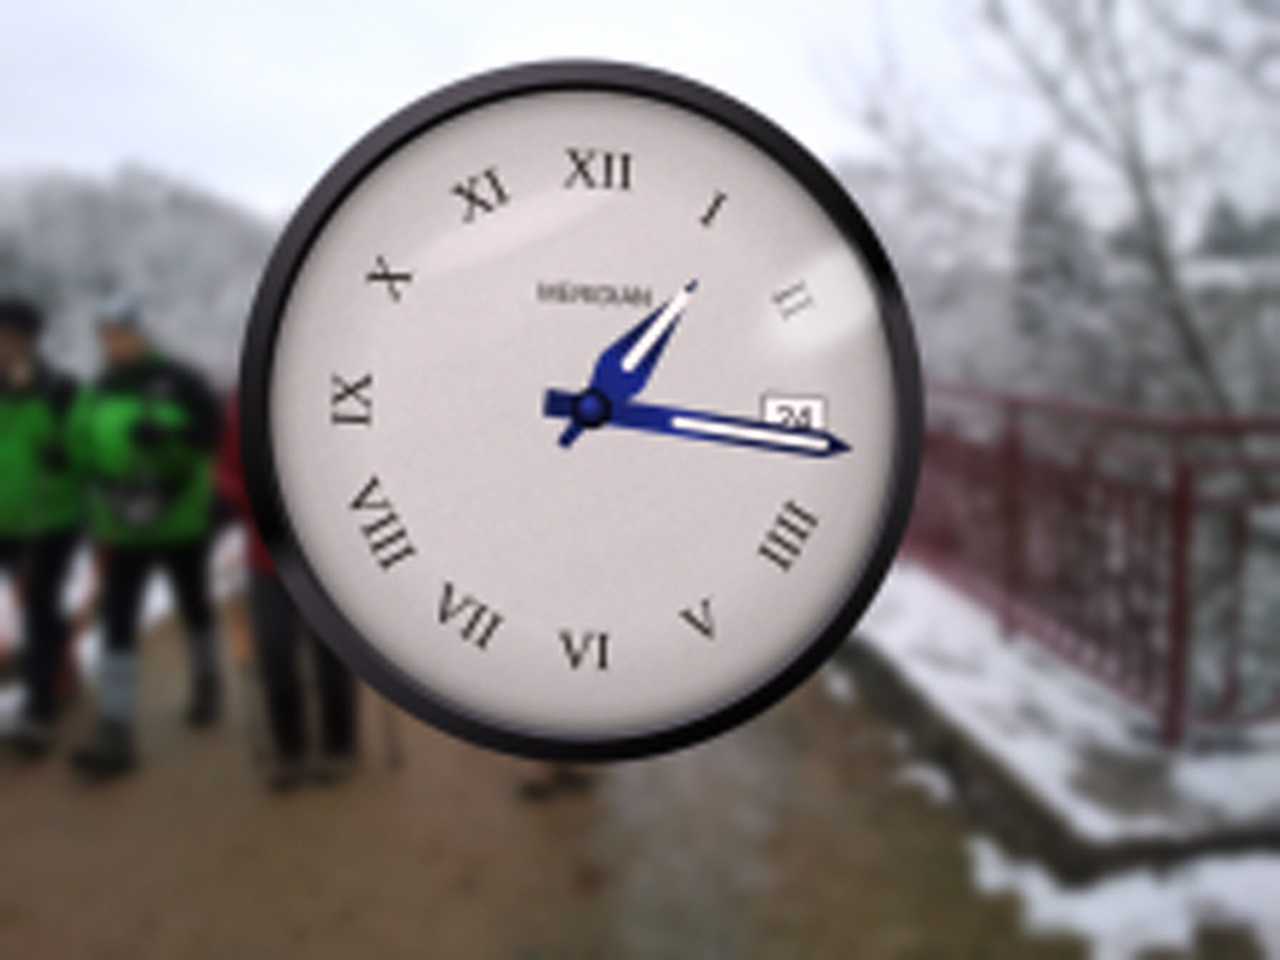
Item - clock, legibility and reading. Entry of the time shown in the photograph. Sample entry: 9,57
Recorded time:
1,16
